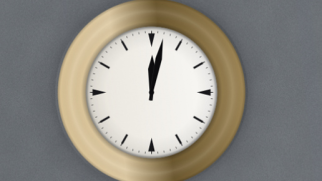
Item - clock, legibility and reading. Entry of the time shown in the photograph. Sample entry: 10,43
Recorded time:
12,02
